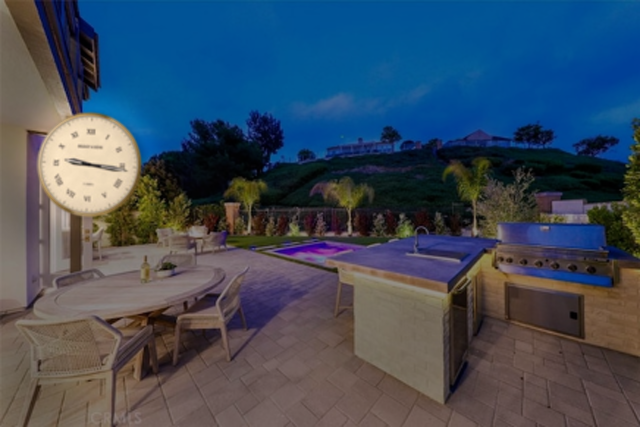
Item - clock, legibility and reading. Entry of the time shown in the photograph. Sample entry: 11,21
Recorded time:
9,16
